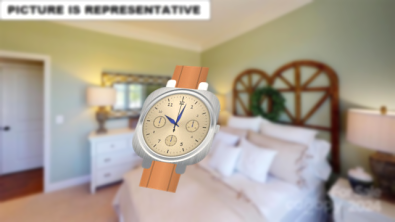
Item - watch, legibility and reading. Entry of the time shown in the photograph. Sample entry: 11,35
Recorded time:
10,02
